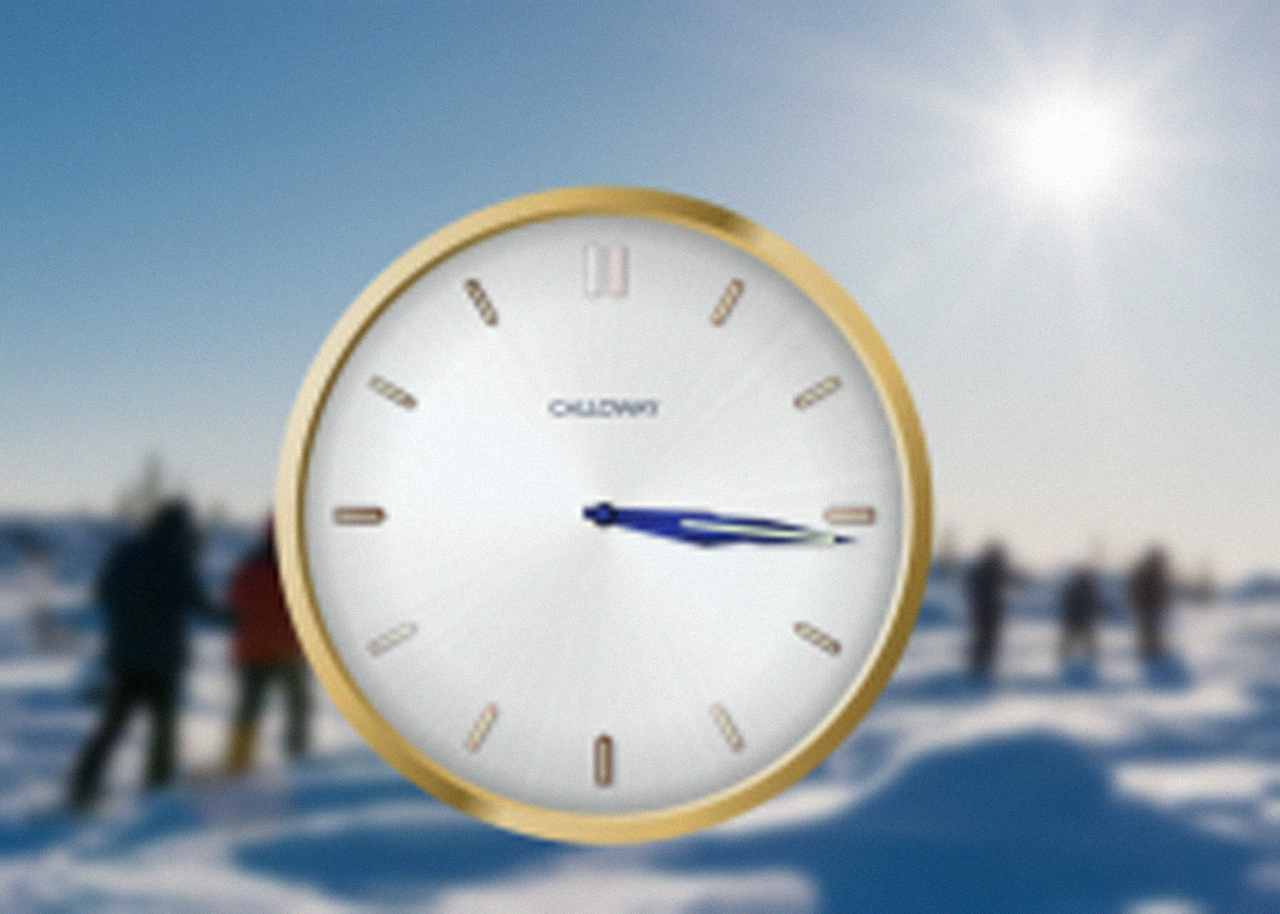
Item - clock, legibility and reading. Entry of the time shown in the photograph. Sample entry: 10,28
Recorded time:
3,16
